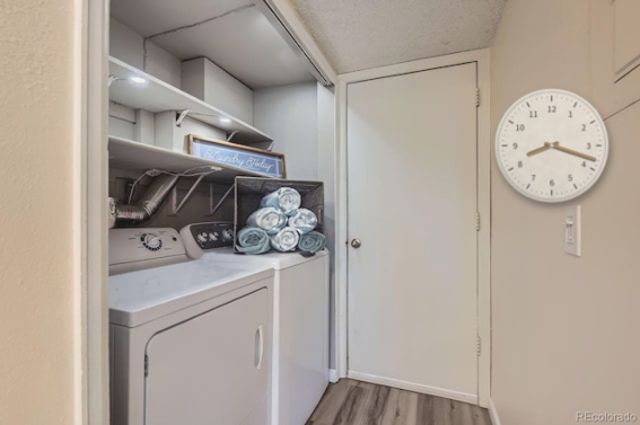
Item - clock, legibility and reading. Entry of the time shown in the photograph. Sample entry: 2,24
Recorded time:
8,18
